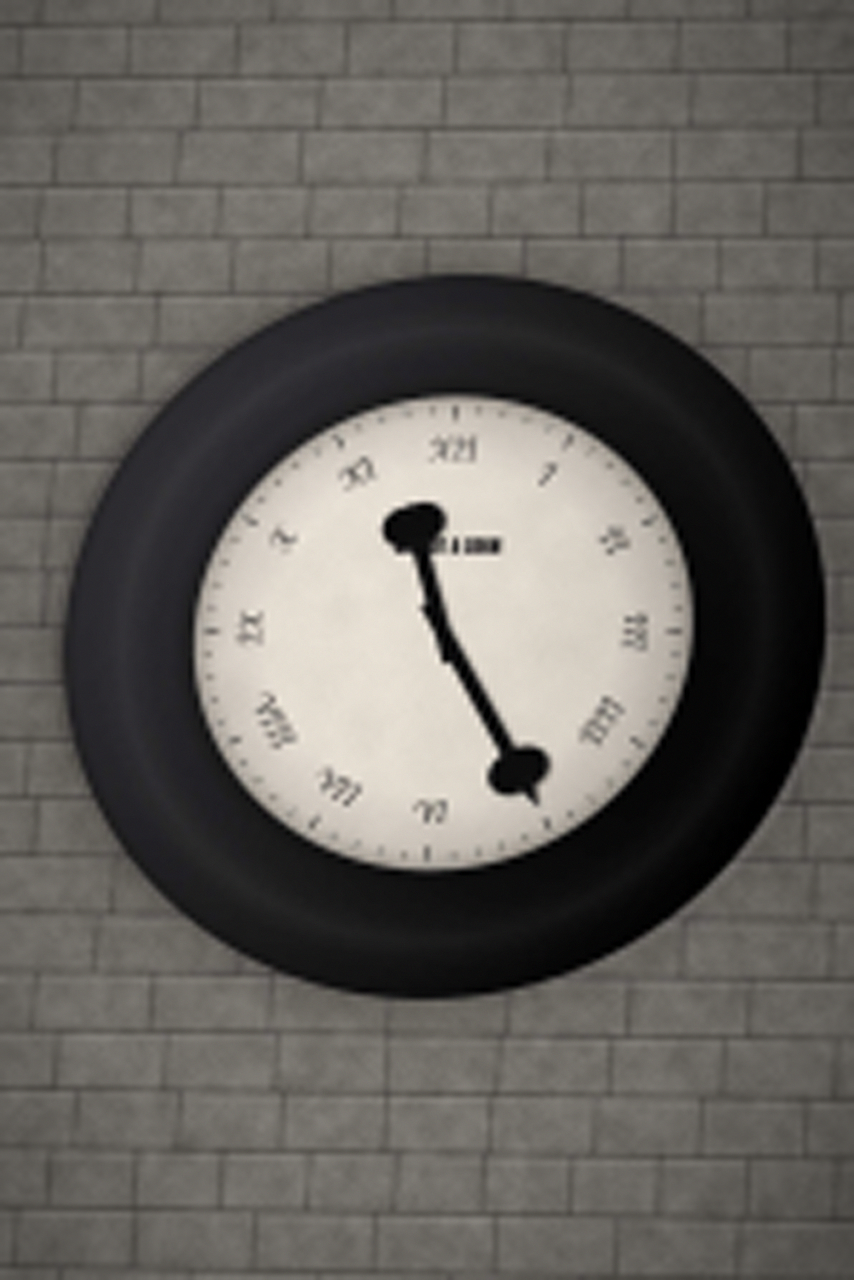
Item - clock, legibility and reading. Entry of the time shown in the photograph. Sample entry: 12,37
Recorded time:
11,25
